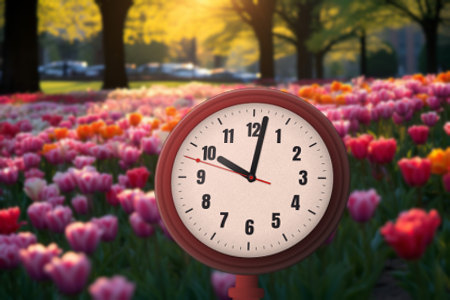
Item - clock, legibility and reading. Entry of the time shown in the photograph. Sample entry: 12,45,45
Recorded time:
10,01,48
